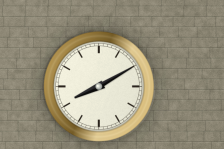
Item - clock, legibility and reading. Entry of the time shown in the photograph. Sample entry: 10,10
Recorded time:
8,10
